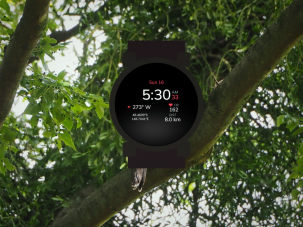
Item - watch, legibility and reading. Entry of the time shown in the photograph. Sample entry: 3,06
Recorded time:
5,30
